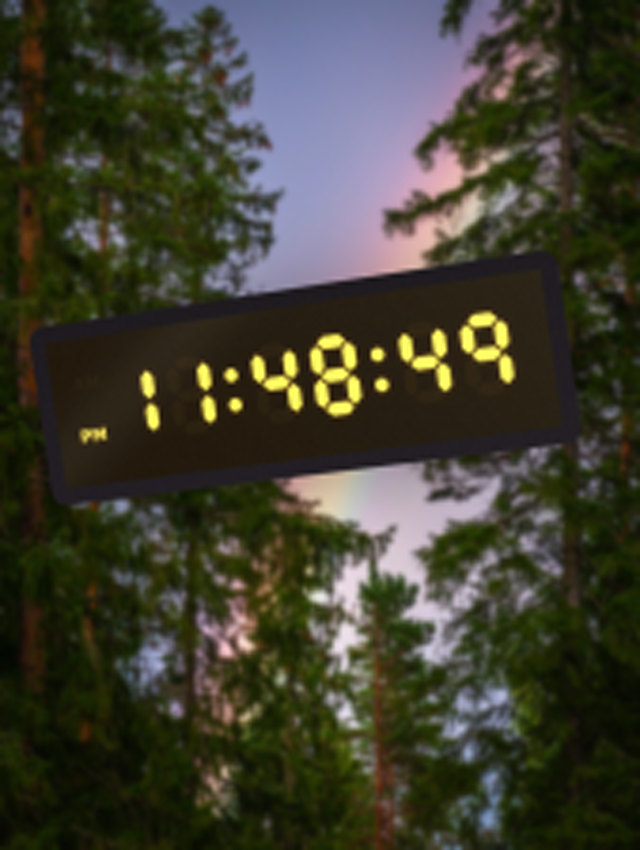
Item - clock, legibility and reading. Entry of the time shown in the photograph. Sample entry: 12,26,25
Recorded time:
11,48,49
